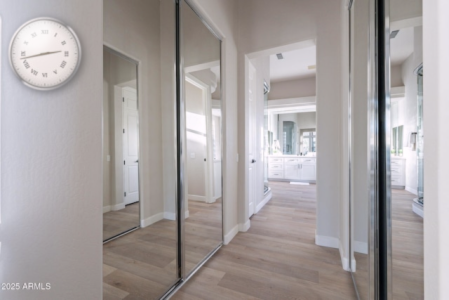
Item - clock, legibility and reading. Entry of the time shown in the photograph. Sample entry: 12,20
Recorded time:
2,43
